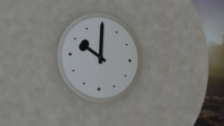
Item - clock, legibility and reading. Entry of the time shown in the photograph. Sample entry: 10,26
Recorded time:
10,00
